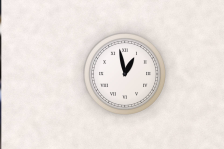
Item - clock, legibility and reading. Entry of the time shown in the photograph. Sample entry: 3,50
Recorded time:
12,58
